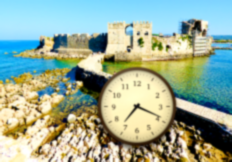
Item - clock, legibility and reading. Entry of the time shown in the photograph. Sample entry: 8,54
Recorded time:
7,19
